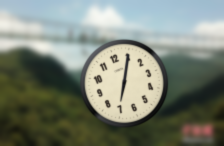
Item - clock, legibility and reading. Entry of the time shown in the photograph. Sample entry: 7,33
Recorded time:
7,05
